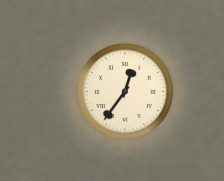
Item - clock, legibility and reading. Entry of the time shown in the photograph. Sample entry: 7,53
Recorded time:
12,36
